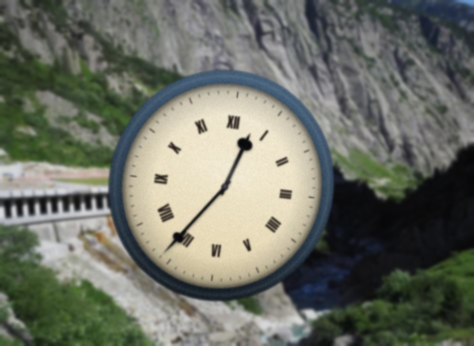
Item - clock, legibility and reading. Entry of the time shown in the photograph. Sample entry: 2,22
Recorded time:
12,36
